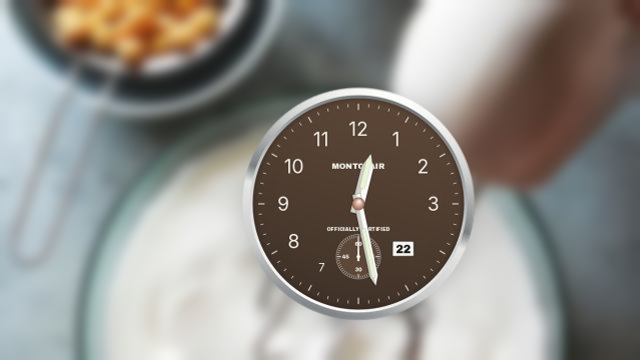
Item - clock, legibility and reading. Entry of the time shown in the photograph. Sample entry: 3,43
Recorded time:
12,28
